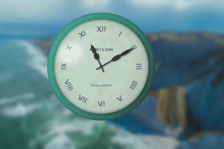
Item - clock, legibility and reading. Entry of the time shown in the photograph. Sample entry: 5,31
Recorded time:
11,10
